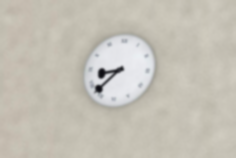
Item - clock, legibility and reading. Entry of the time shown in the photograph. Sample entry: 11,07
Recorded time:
8,37
